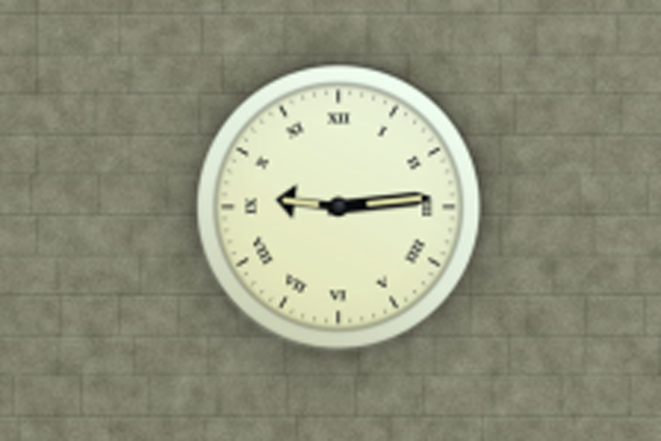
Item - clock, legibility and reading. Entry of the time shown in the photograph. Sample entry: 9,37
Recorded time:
9,14
